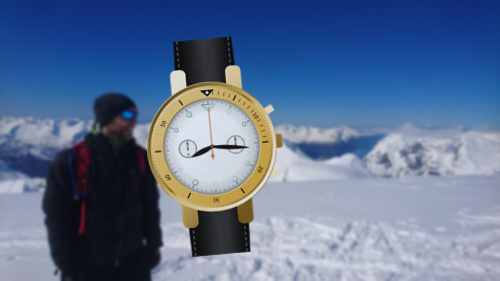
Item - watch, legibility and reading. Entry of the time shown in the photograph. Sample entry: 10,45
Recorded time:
8,16
